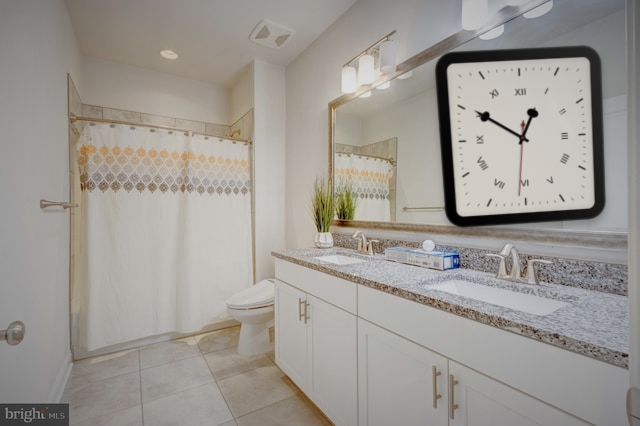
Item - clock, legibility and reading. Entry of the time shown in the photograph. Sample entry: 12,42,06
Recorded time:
12,50,31
